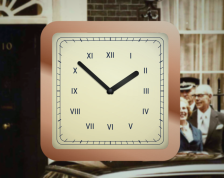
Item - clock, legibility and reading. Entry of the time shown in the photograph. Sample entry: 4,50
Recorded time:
1,52
